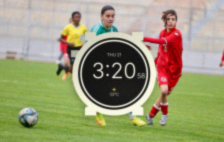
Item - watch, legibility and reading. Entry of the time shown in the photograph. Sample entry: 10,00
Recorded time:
3,20
